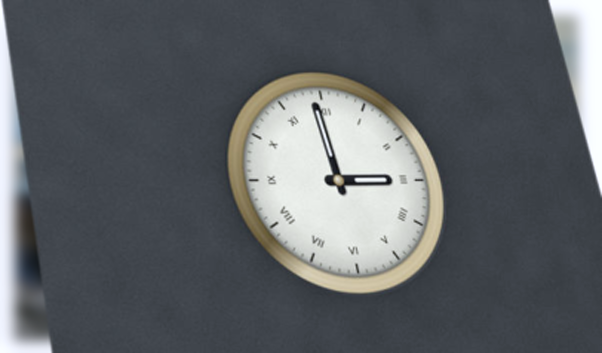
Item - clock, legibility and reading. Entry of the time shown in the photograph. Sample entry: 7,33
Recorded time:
2,59
